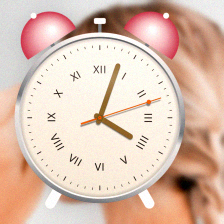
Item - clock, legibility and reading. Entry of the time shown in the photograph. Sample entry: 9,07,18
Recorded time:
4,03,12
